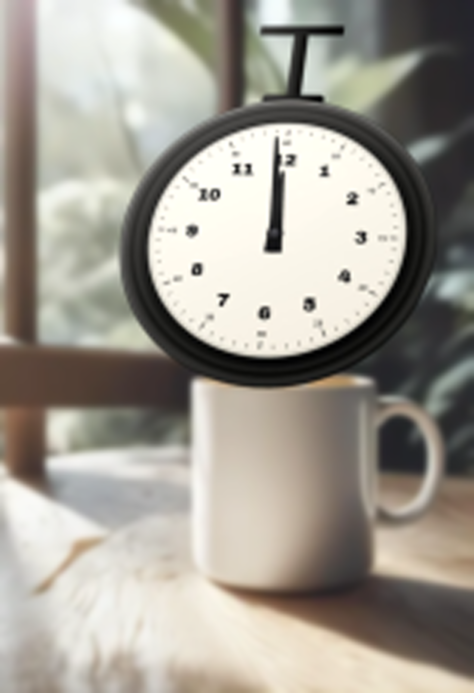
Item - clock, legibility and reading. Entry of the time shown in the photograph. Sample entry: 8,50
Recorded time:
11,59
